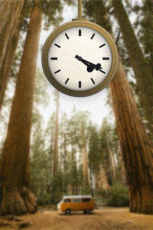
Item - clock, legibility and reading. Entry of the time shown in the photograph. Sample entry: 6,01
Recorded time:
4,19
